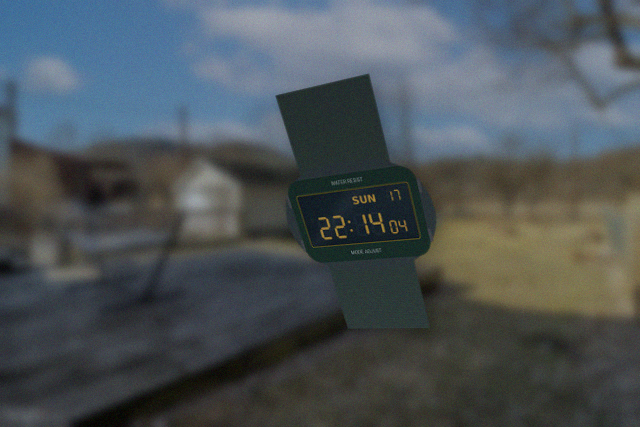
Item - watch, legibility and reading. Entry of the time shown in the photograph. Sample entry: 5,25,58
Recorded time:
22,14,04
